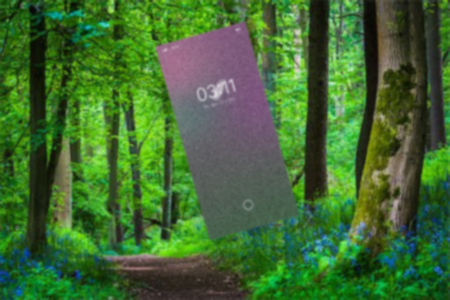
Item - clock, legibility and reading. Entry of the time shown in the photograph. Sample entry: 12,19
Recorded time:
3,11
